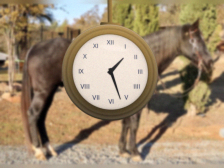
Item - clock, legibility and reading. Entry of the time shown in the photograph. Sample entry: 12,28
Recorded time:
1,27
